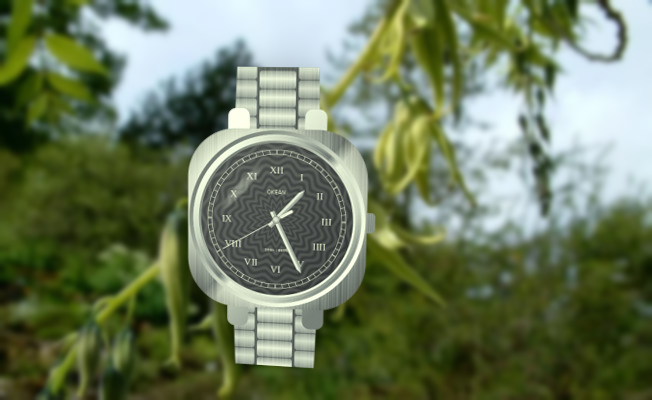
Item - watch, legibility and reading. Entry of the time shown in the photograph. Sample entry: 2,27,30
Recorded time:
1,25,40
